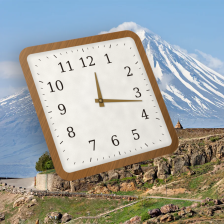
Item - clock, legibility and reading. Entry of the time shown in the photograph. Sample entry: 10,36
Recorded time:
12,17
